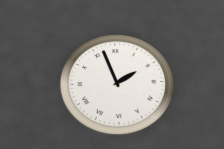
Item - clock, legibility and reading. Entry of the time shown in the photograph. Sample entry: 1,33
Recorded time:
1,57
